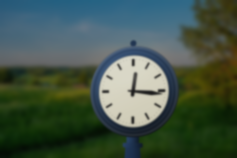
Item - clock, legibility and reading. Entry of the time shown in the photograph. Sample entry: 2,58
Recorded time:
12,16
